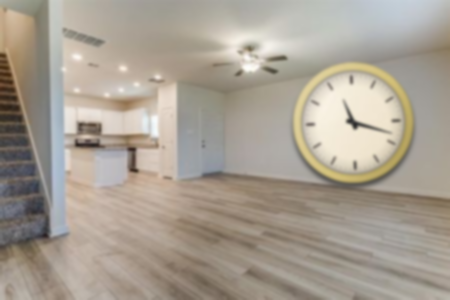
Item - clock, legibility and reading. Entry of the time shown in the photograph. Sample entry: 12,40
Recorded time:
11,18
